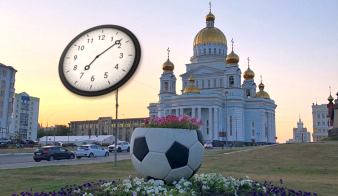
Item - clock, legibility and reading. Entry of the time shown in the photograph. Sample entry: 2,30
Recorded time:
7,08
